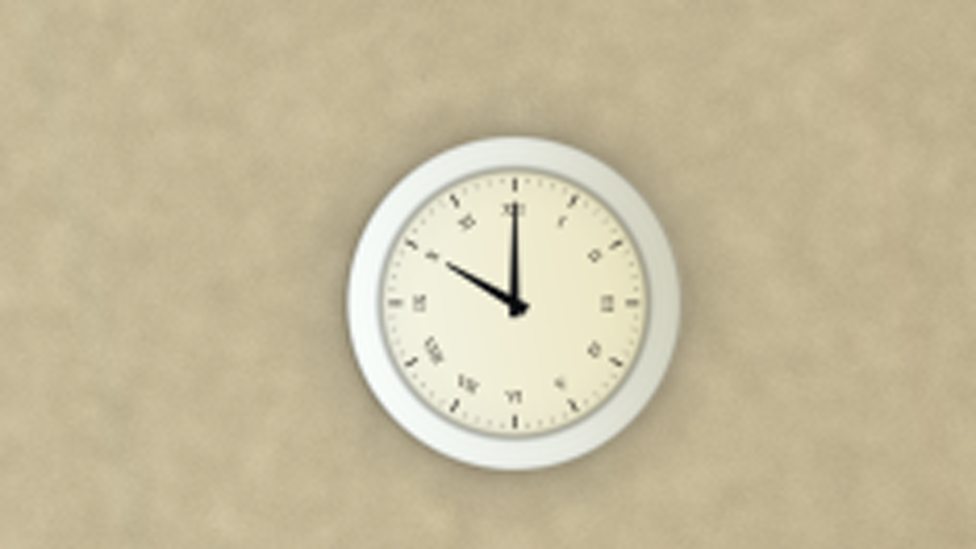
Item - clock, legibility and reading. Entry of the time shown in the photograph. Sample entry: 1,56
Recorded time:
10,00
